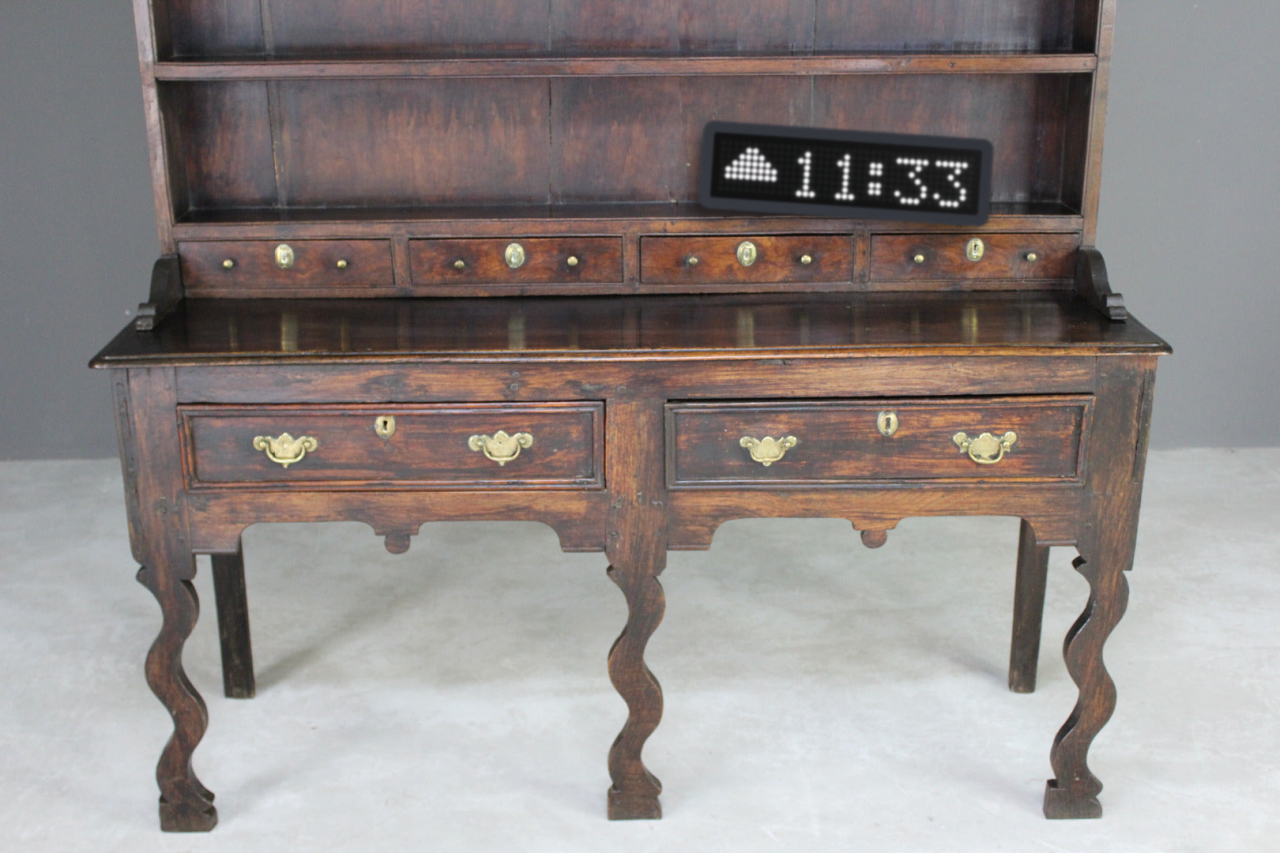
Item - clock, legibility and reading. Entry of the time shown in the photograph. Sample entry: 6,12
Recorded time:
11,33
